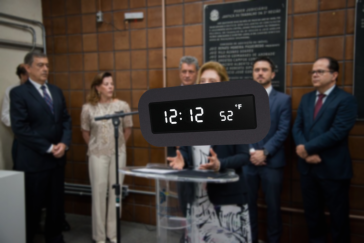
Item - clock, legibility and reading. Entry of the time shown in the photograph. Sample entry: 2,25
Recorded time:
12,12
